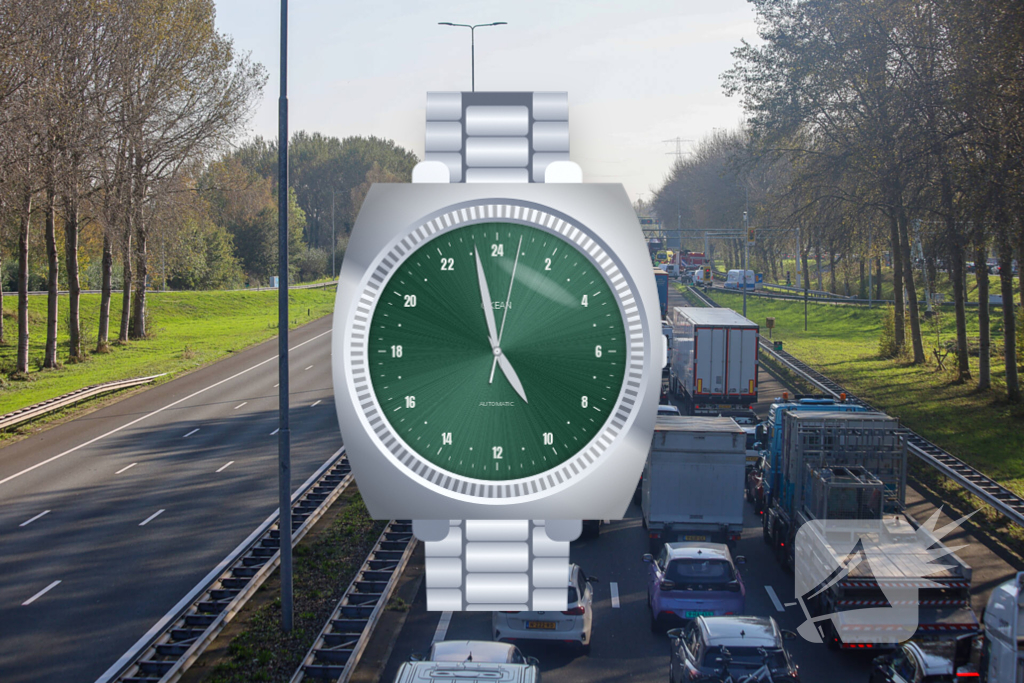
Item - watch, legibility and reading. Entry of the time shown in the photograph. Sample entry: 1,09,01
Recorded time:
9,58,02
